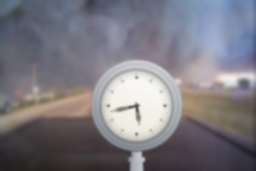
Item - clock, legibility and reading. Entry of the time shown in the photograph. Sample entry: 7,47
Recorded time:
5,43
